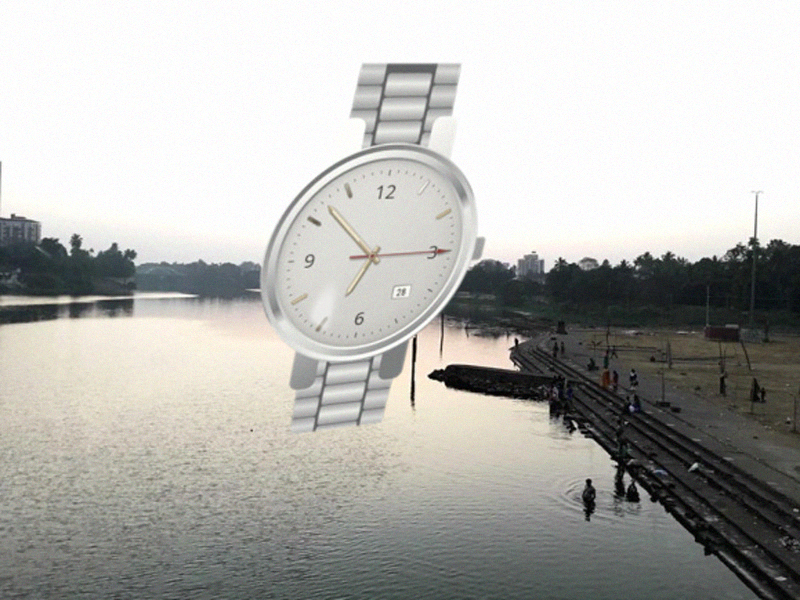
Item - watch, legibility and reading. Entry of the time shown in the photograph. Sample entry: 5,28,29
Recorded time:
6,52,15
